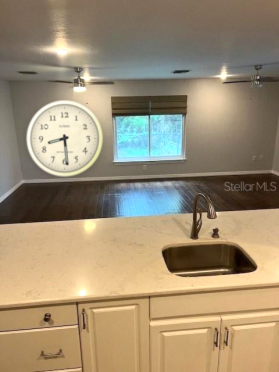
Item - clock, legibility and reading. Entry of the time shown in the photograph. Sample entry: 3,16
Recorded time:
8,29
